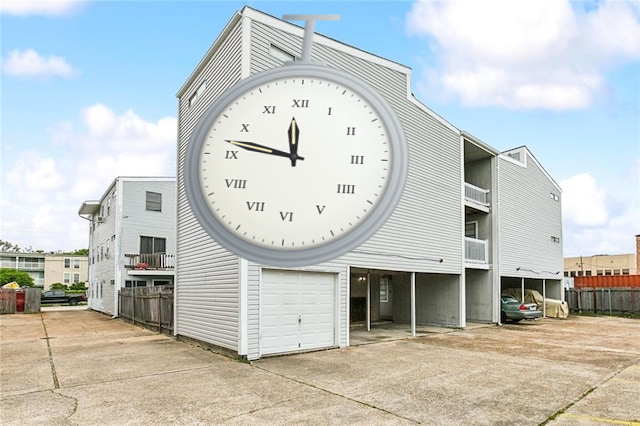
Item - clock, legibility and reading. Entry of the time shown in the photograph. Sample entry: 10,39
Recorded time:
11,47
